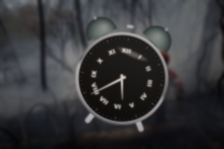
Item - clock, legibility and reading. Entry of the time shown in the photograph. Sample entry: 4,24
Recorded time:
5,39
